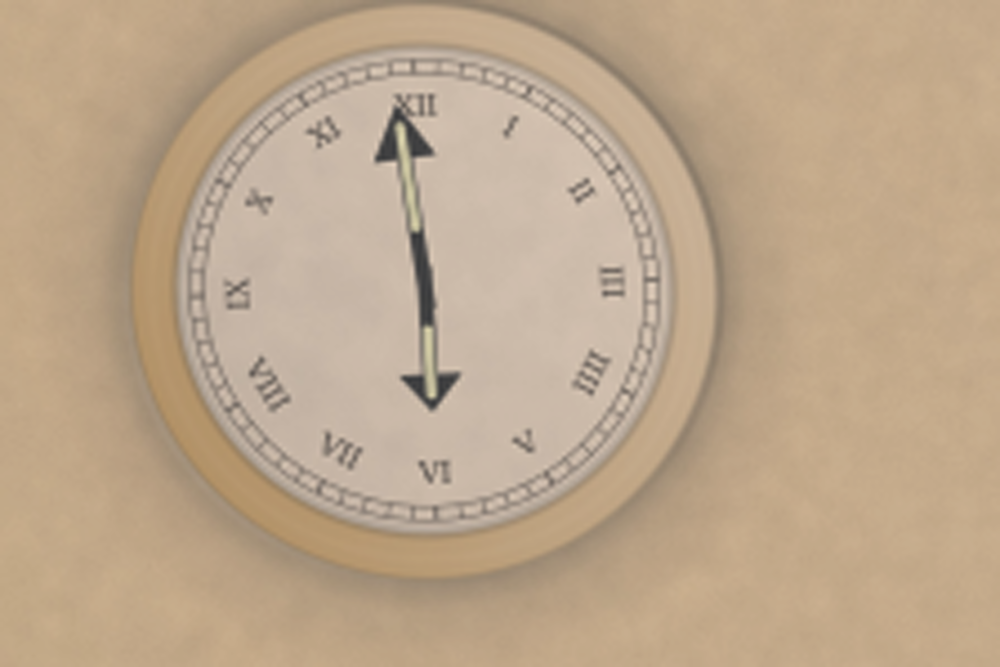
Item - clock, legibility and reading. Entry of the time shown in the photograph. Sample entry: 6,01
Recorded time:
5,59
